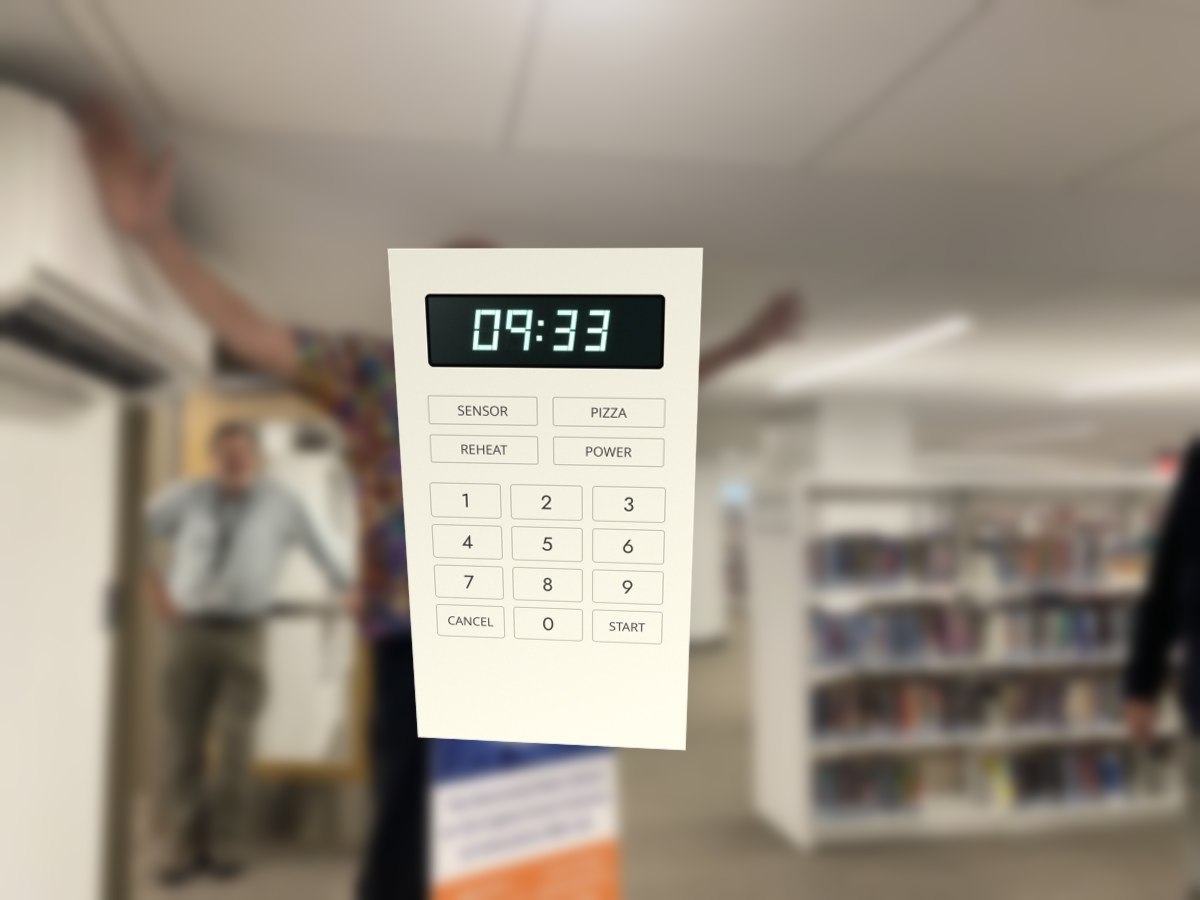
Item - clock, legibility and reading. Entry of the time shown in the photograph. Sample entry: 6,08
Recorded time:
9,33
